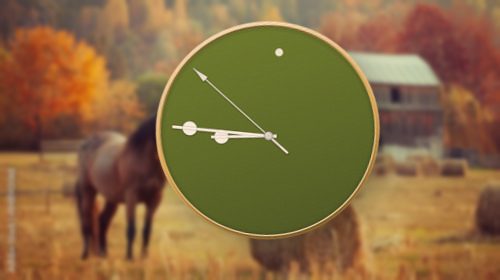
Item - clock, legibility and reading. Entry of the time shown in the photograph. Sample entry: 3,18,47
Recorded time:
8,44,51
